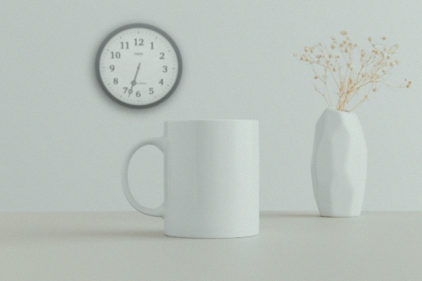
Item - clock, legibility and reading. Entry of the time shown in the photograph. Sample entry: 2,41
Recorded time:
6,33
